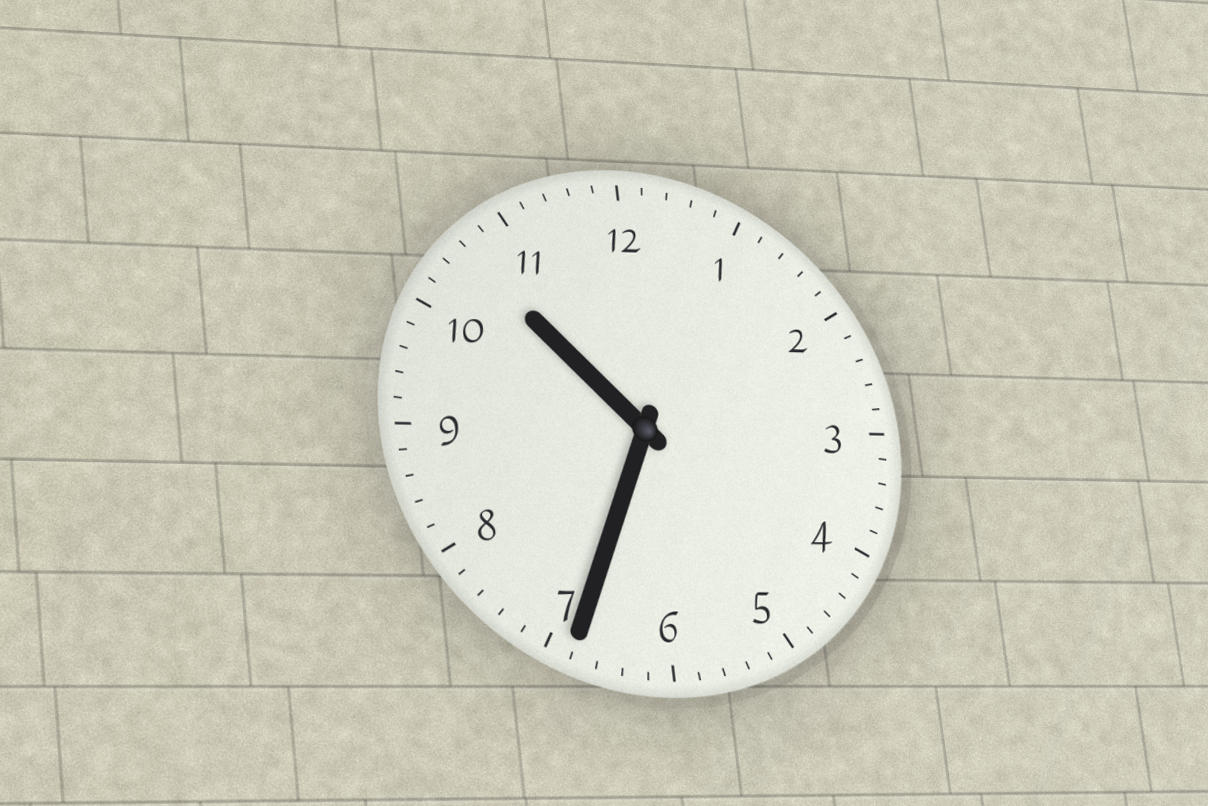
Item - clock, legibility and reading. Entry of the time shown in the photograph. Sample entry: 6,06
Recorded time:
10,34
